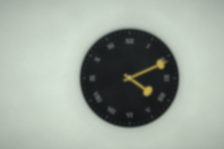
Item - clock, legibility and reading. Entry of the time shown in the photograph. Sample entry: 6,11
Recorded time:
4,11
